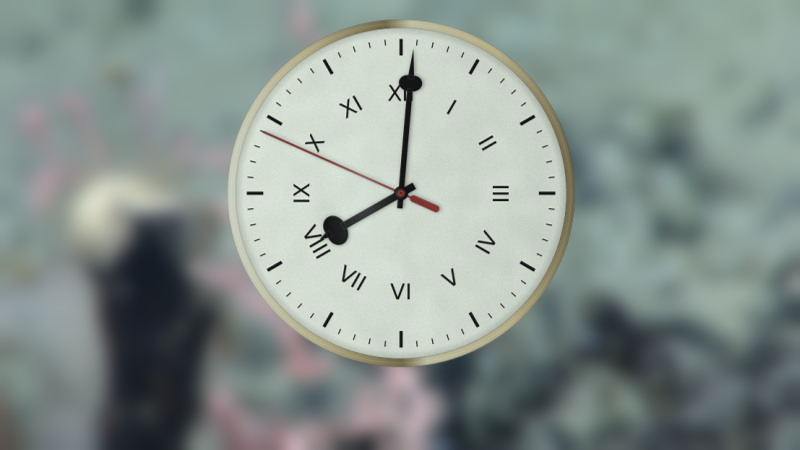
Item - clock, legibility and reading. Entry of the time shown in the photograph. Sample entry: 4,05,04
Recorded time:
8,00,49
